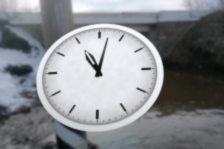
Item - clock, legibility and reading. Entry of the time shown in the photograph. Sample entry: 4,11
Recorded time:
11,02
